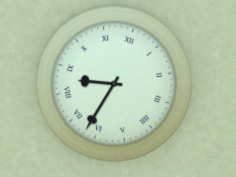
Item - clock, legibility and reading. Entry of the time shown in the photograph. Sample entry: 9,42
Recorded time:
8,32
